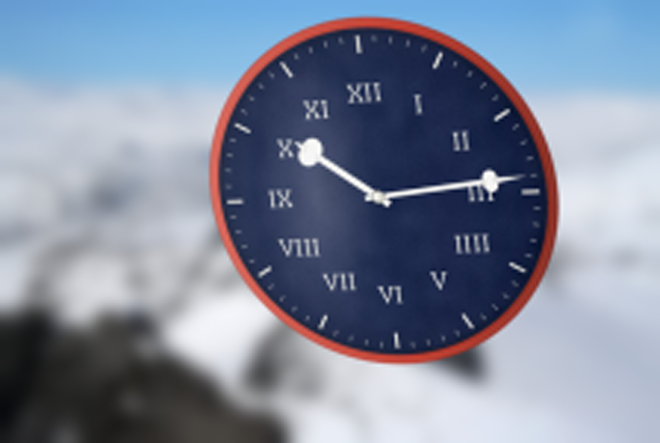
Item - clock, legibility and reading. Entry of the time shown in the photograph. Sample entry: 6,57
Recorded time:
10,14
